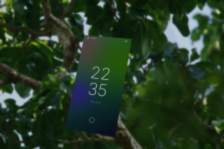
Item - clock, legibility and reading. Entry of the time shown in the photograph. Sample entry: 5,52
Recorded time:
22,35
